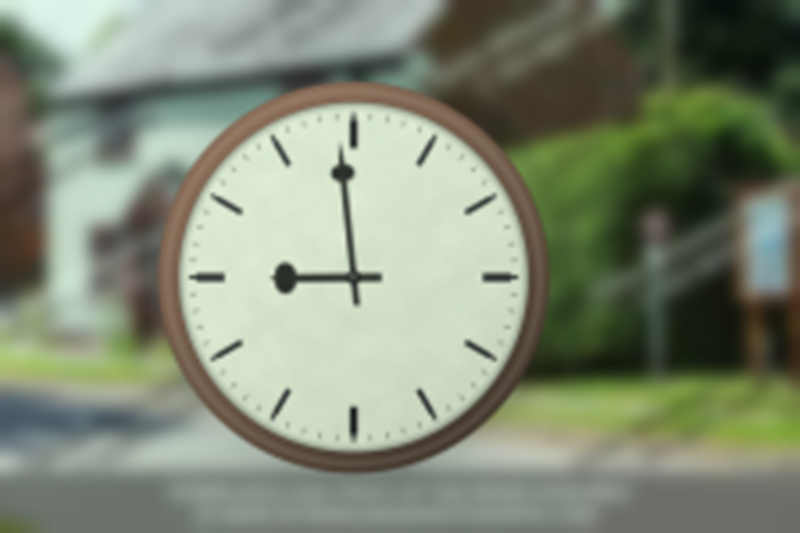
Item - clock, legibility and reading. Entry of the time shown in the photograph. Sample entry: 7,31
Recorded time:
8,59
